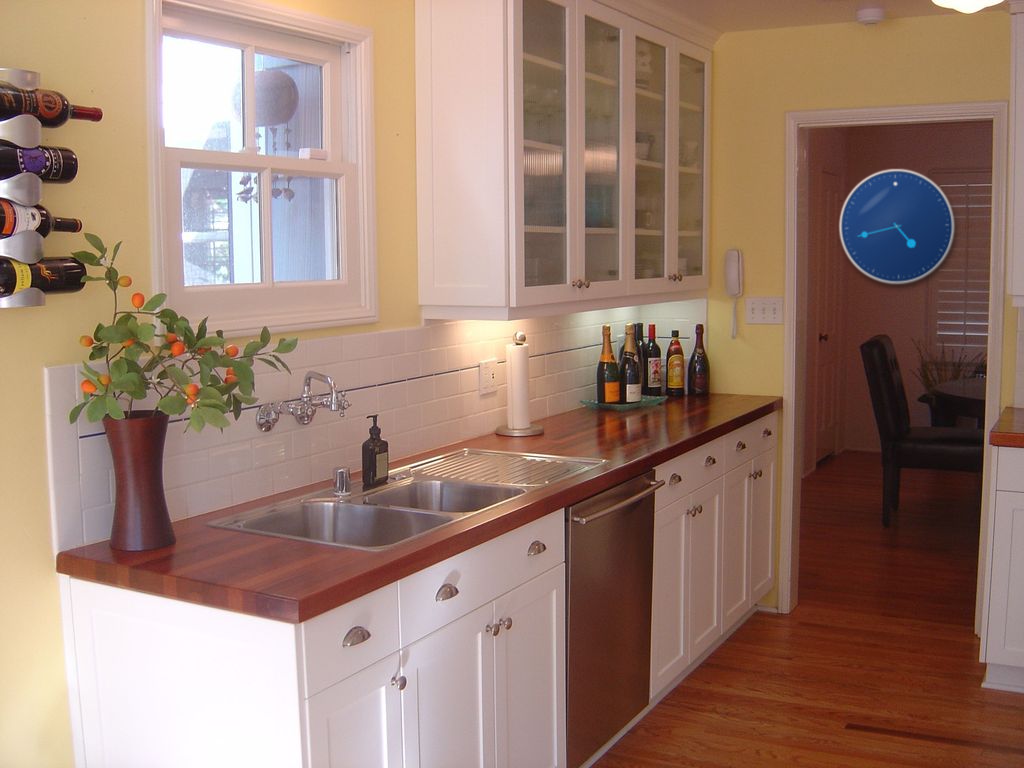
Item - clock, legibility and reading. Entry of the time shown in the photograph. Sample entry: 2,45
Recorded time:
4,43
